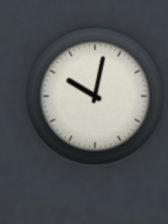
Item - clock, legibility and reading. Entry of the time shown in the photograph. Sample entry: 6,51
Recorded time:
10,02
